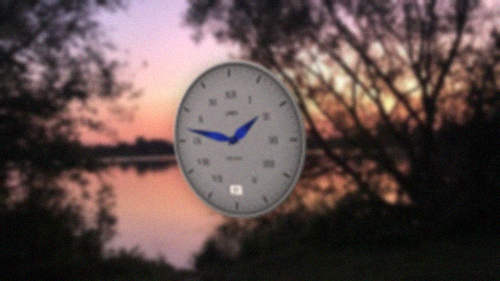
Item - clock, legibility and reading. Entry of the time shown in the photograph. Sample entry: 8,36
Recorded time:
1,47
